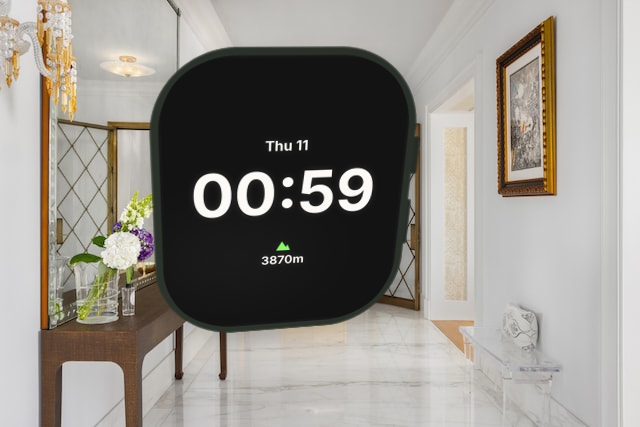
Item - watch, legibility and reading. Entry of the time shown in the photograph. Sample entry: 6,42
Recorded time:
0,59
